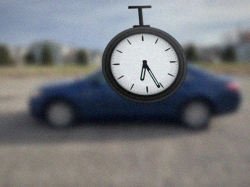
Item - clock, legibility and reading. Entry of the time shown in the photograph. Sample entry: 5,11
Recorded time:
6,26
